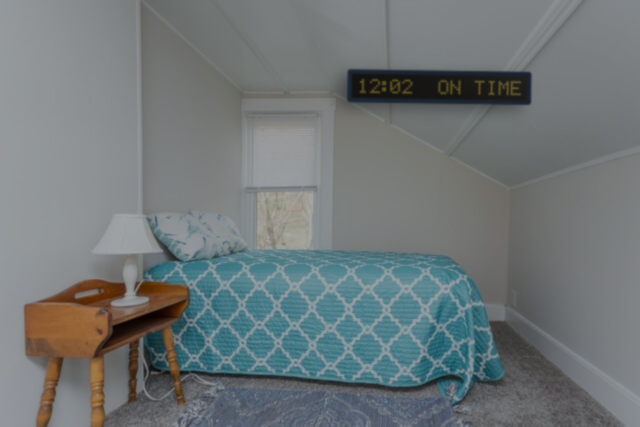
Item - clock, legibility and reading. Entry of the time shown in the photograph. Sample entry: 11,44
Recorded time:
12,02
